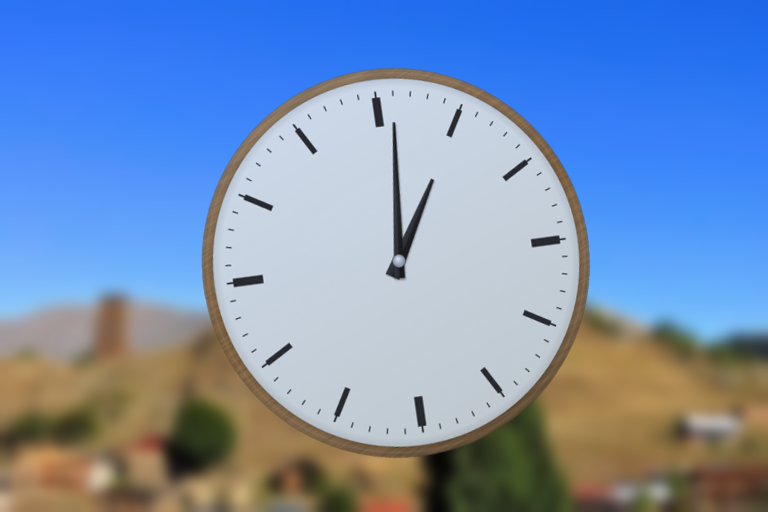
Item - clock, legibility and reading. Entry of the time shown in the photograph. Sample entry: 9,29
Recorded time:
1,01
